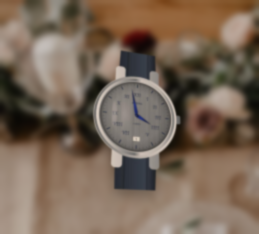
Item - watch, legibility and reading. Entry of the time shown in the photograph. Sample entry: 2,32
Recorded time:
3,58
